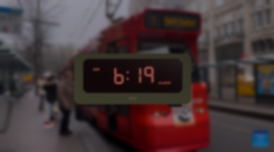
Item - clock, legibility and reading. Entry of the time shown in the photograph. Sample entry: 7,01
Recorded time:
6,19
